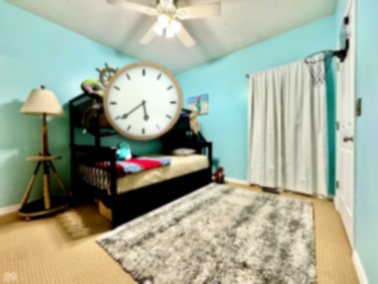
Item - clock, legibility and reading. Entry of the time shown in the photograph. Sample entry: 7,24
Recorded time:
5,39
